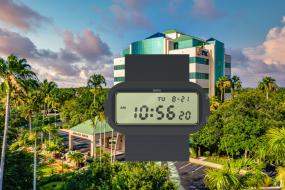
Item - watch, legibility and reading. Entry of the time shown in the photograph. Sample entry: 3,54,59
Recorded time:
10,56,20
